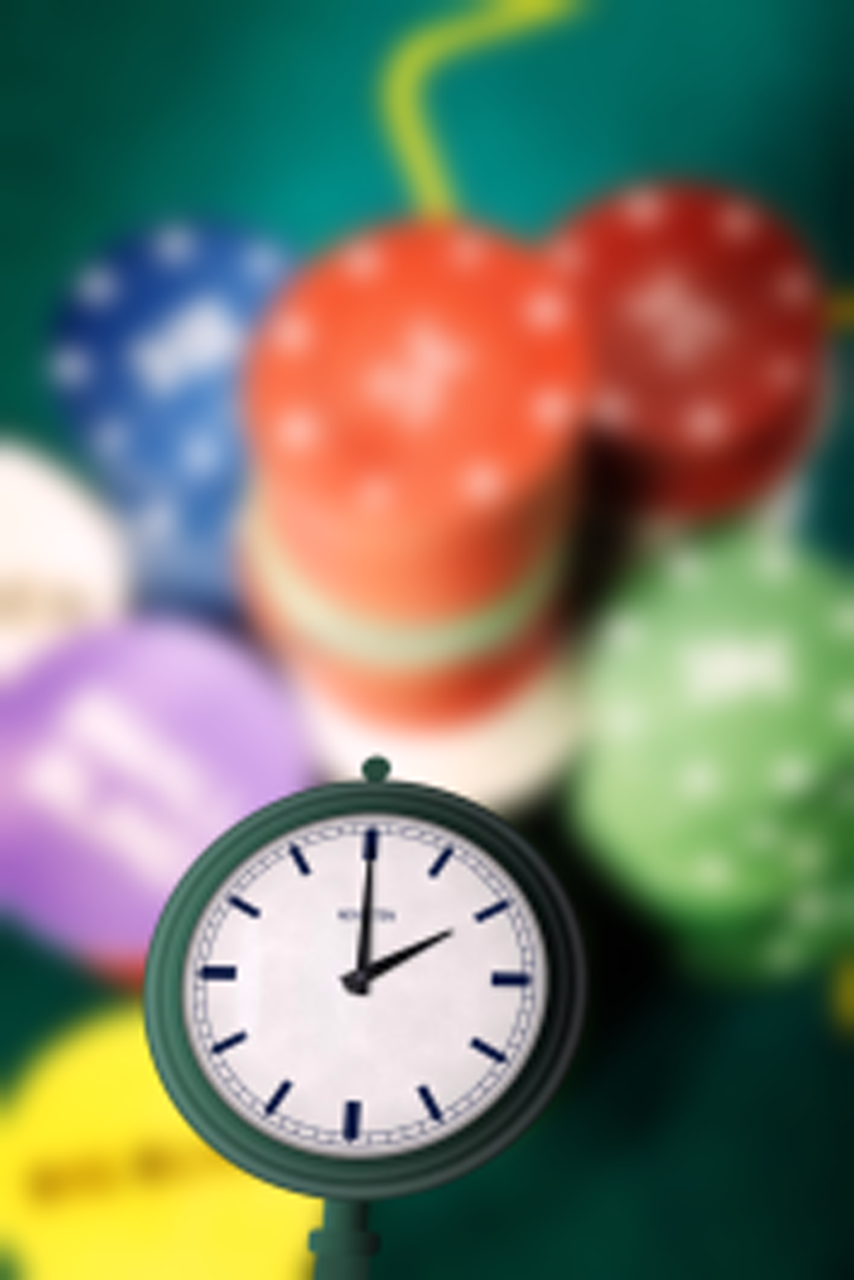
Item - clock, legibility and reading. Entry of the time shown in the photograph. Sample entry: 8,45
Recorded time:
2,00
